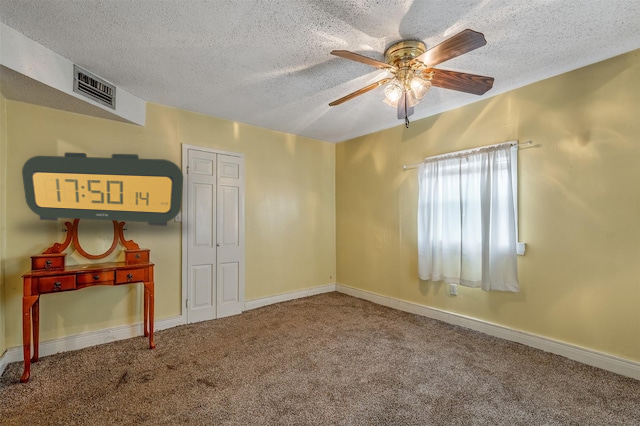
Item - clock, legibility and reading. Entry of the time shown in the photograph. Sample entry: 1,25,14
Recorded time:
17,50,14
